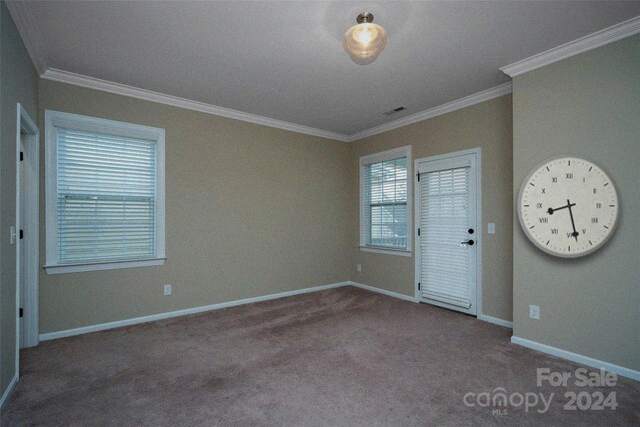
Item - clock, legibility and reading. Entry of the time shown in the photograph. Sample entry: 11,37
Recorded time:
8,28
